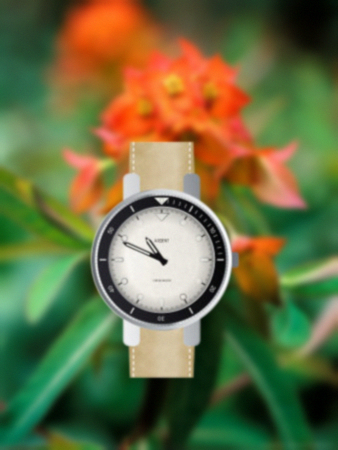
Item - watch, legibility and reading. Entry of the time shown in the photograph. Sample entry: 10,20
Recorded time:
10,49
